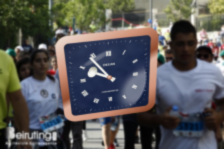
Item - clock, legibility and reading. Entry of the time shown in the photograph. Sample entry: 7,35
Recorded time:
9,54
